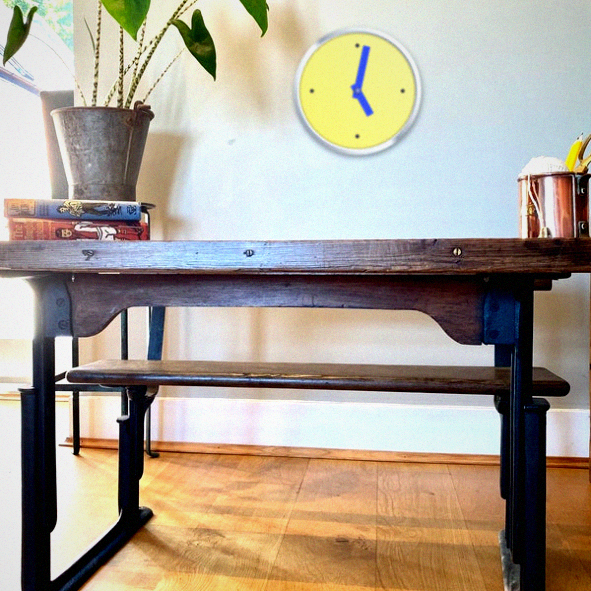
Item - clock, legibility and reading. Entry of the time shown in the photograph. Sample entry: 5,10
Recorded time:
5,02
